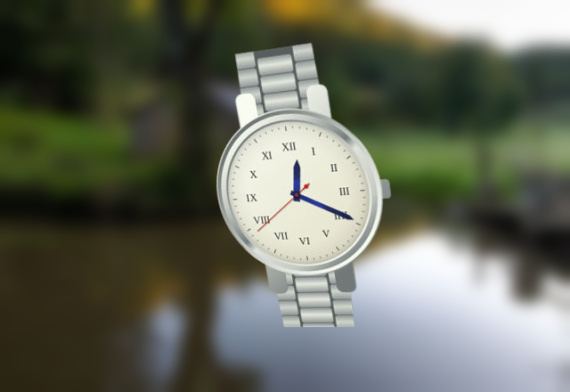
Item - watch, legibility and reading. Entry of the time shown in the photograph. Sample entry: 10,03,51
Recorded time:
12,19,39
